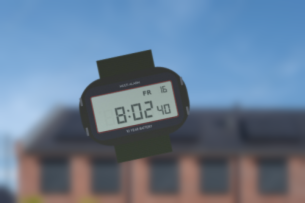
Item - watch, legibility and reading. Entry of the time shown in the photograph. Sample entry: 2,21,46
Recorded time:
8,02,40
